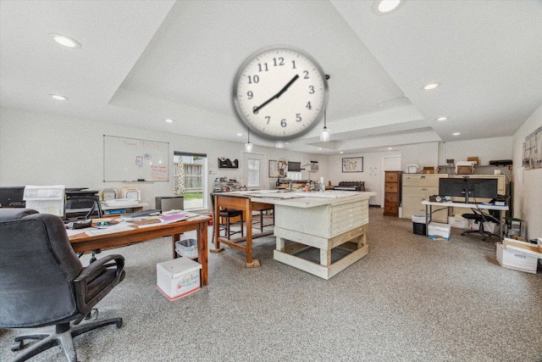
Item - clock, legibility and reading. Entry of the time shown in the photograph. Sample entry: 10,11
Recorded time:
1,40
